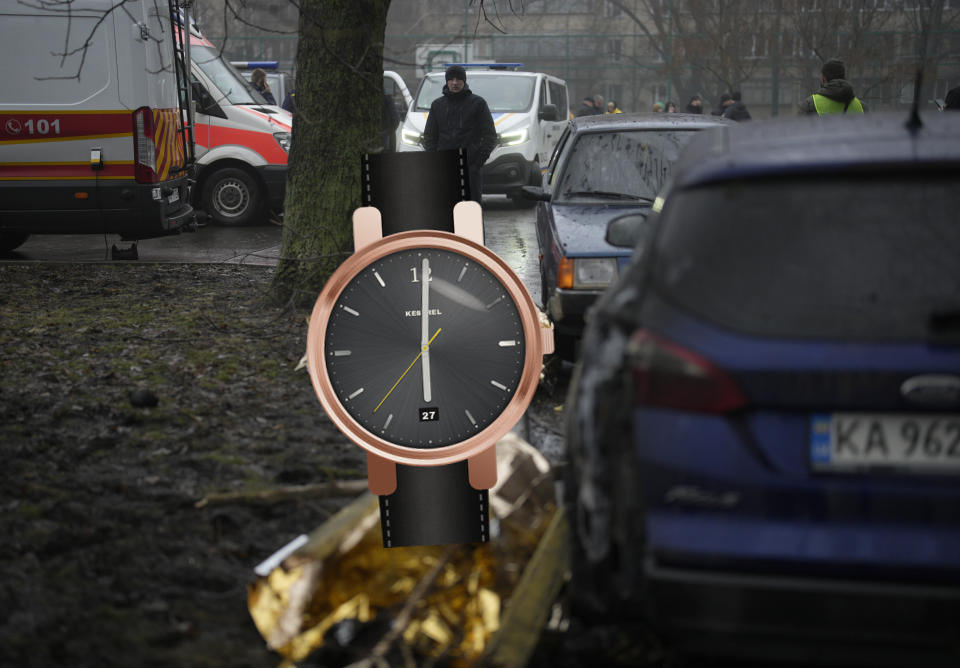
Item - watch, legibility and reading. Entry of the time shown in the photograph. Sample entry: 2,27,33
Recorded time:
6,00,37
